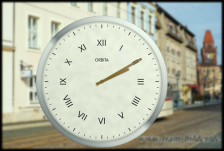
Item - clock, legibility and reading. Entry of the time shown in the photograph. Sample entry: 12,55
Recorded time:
2,10
